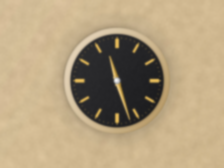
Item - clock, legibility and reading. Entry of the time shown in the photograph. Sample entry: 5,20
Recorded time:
11,27
